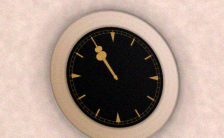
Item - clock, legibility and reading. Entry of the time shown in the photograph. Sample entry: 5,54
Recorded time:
10,55
